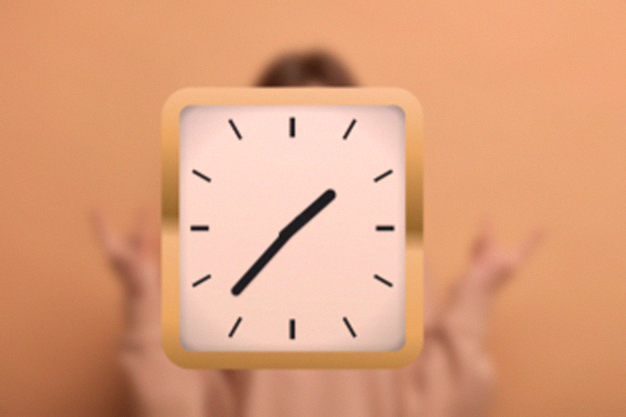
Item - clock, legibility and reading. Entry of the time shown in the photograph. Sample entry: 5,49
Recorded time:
1,37
